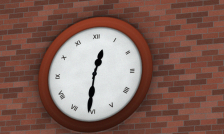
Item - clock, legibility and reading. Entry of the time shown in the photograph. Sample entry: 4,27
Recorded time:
12,31
